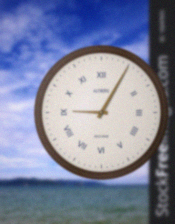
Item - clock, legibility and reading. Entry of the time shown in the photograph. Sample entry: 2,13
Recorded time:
9,05
